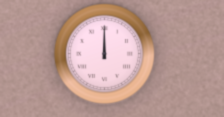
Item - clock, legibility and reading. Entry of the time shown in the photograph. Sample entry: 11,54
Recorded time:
12,00
